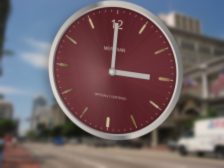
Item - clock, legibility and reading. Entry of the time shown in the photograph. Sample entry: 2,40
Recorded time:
3,00
